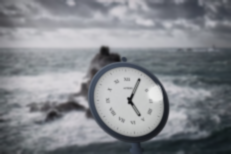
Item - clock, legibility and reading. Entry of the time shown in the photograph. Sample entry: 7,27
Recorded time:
5,05
